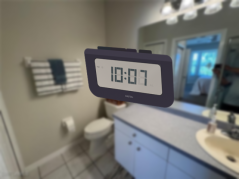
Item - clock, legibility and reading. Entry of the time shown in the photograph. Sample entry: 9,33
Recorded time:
10,07
